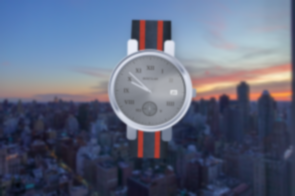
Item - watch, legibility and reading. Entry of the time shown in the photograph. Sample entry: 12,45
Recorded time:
9,52
